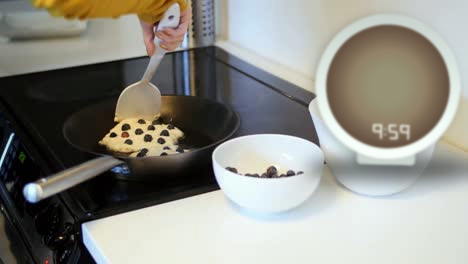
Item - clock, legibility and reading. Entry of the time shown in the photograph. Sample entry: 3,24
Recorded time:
9,59
